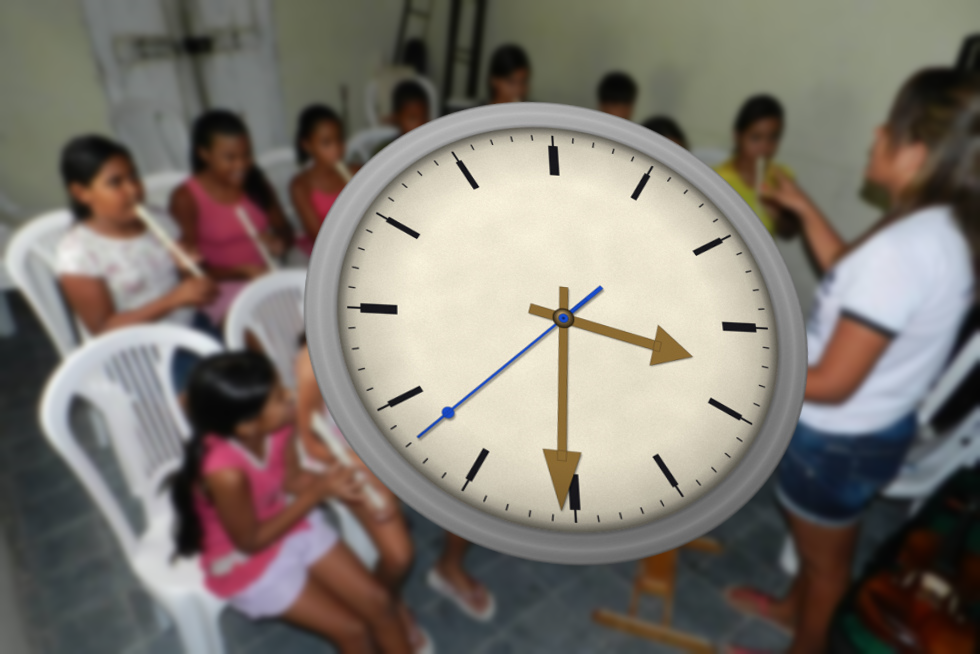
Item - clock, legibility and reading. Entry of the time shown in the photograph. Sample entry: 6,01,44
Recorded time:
3,30,38
